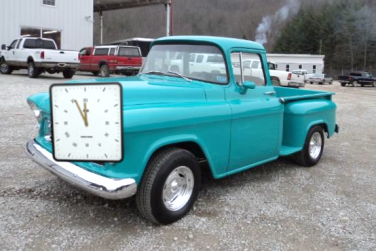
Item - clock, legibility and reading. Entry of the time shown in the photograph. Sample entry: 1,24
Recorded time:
11,56
